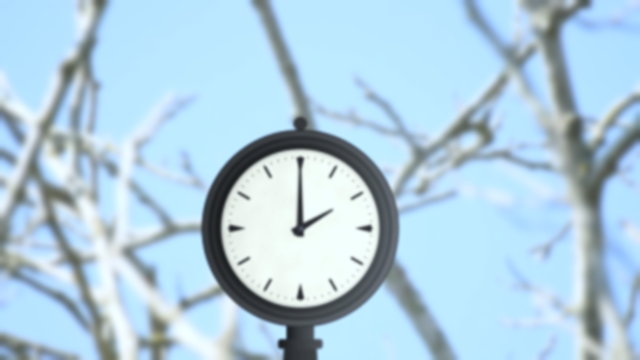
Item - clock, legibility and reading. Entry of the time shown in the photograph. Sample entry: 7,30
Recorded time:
2,00
